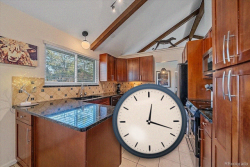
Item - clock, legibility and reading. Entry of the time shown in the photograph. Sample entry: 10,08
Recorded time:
12,18
